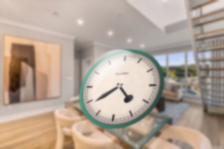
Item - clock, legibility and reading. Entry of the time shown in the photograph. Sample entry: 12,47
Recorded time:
4,39
